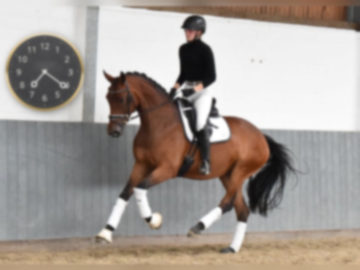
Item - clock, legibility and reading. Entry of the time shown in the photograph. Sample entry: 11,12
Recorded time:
7,21
